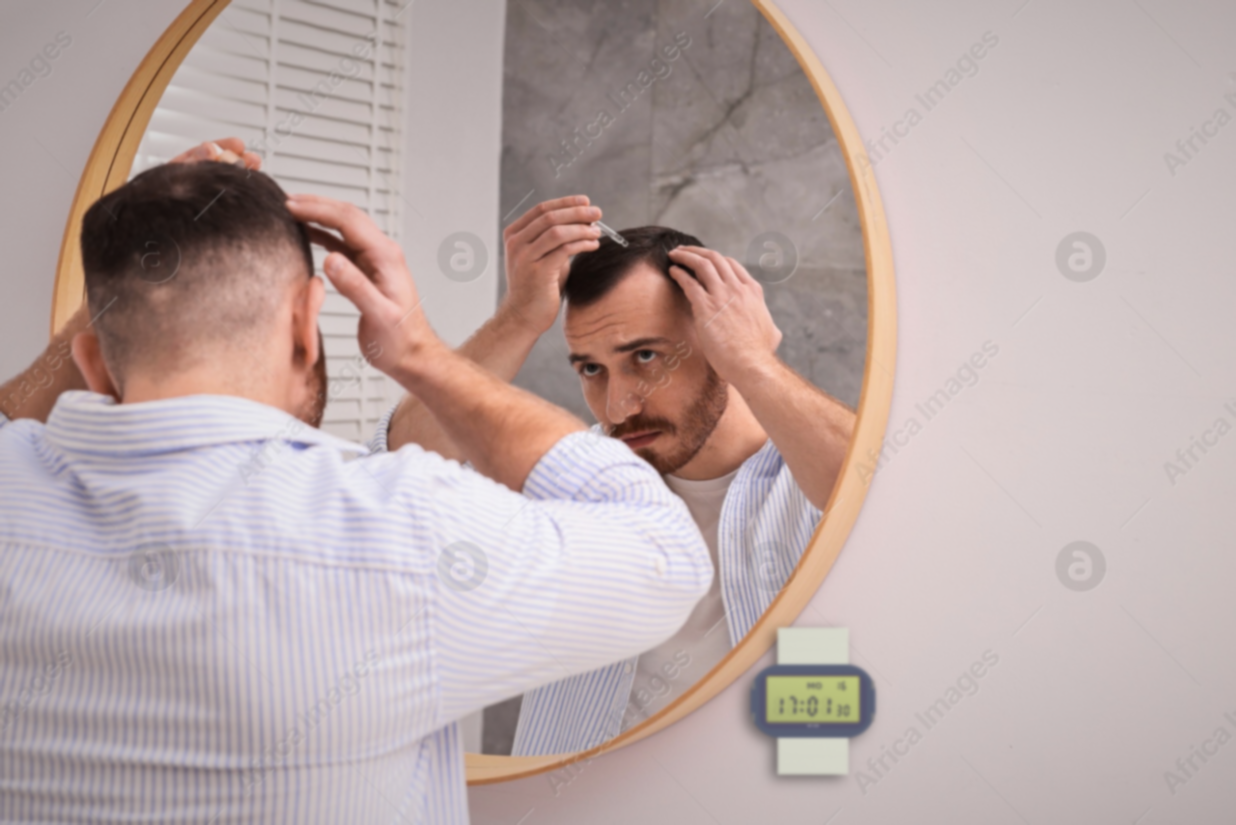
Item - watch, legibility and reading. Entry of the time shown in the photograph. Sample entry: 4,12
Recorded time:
17,01
